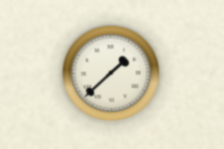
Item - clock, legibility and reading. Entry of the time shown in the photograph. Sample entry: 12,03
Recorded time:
1,38
